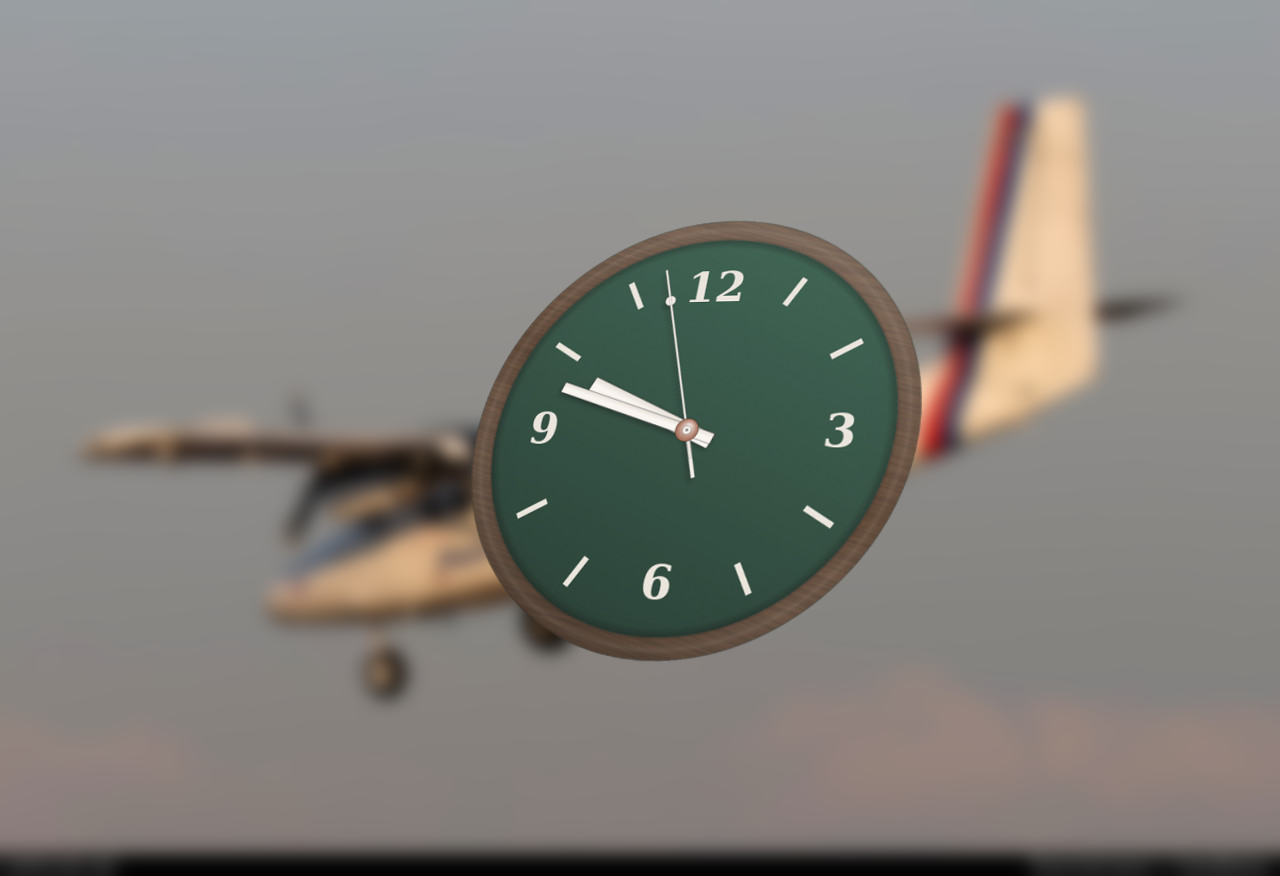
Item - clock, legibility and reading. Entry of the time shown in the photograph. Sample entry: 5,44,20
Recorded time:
9,47,57
